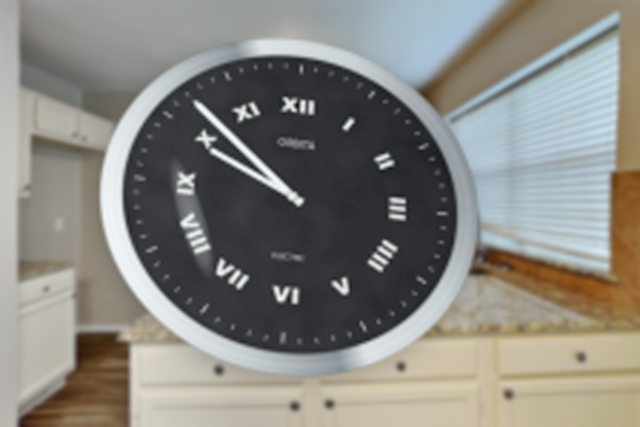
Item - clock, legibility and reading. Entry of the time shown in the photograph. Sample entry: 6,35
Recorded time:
9,52
